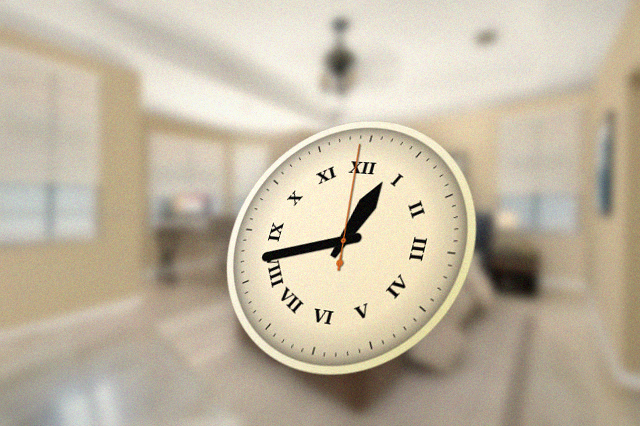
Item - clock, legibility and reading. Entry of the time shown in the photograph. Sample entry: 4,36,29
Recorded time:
12,41,59
